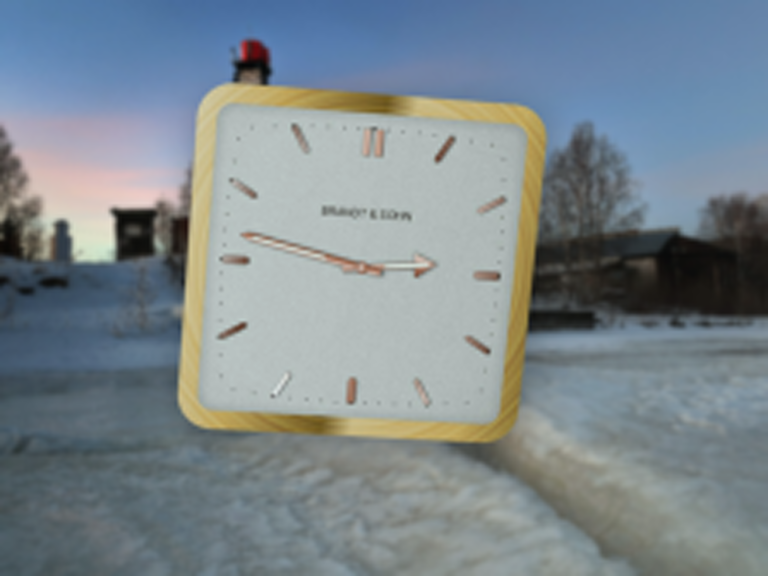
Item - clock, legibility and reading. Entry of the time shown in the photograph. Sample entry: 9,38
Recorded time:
2,47
